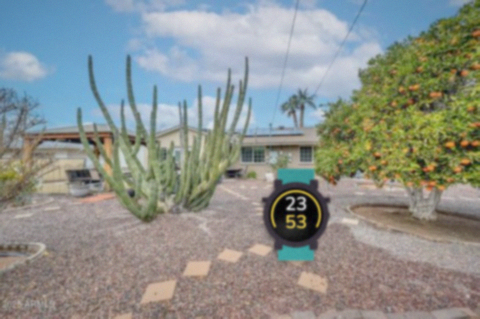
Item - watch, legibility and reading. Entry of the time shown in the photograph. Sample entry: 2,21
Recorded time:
23,53
